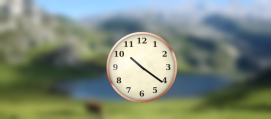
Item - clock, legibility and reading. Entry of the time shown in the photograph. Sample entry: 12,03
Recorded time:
10,21
